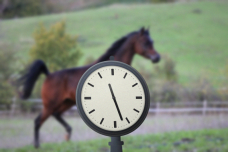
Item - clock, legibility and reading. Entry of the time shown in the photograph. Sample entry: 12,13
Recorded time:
11,27
